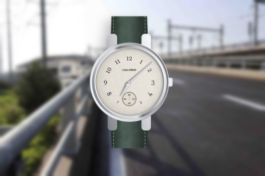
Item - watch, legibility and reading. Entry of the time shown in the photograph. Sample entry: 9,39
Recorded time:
7,08
